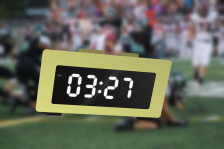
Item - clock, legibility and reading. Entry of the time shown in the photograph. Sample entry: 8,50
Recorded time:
3,27
